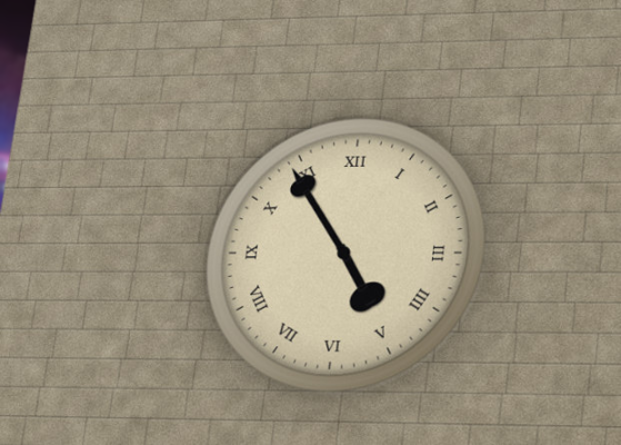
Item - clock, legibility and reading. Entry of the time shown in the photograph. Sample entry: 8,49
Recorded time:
4,54
